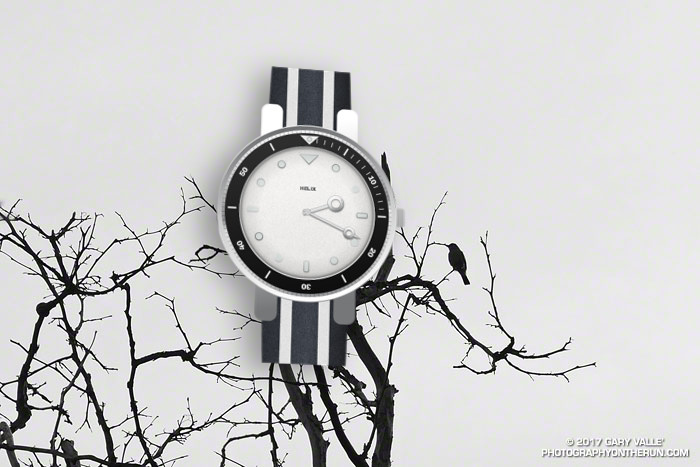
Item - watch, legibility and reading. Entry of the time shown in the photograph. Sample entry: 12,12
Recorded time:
2,19
